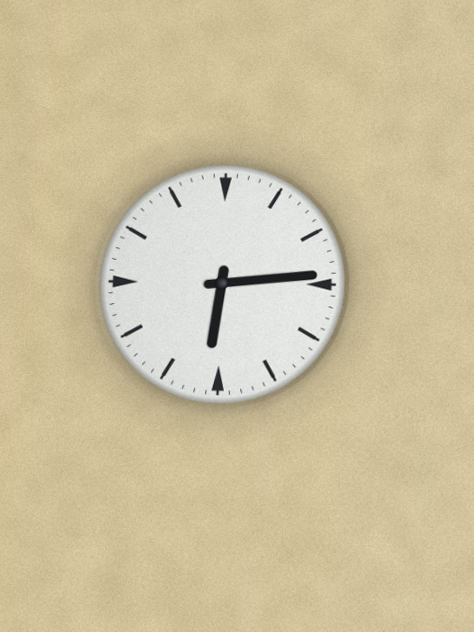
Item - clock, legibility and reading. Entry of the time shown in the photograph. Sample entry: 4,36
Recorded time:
6,14
